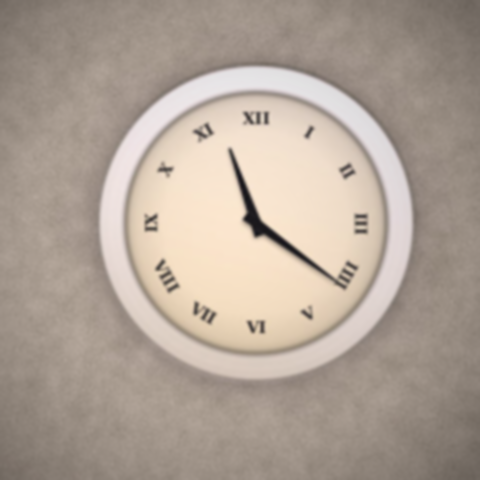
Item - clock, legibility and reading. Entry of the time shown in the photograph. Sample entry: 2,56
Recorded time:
11,21
